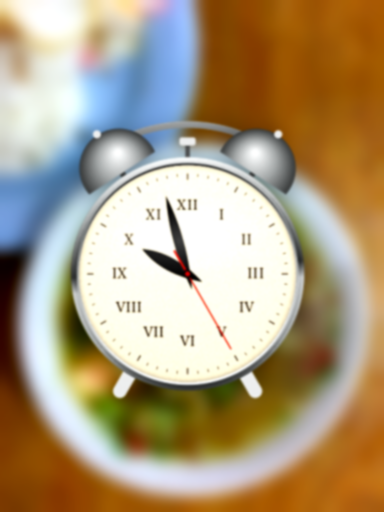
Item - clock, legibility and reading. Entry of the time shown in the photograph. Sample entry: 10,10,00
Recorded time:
9,57,25
